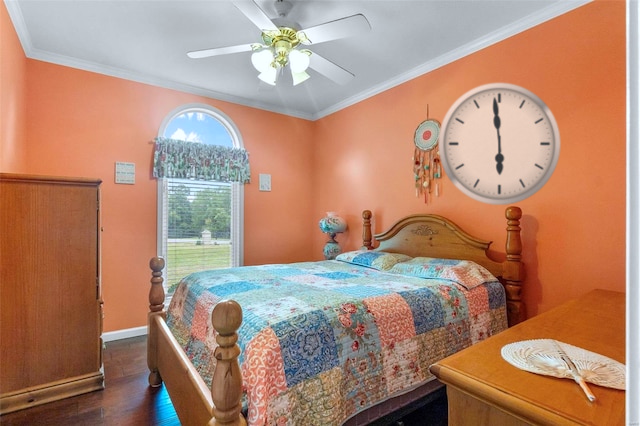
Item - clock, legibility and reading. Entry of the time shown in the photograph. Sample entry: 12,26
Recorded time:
5,59
